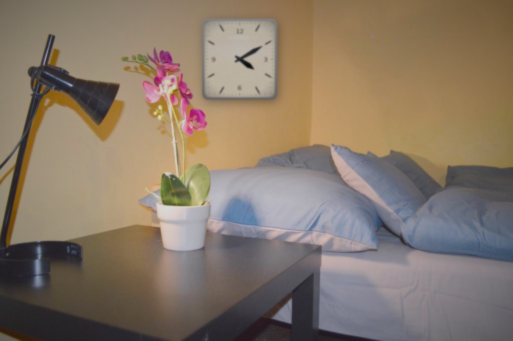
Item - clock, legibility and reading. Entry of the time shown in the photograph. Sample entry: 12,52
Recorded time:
4,10
